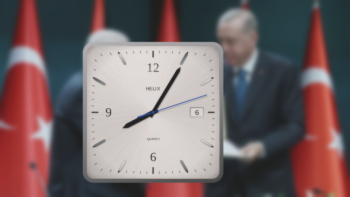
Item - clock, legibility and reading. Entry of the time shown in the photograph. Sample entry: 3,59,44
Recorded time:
8,05,12
